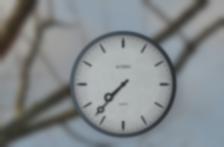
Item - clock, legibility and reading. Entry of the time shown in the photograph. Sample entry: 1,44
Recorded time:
7,37
